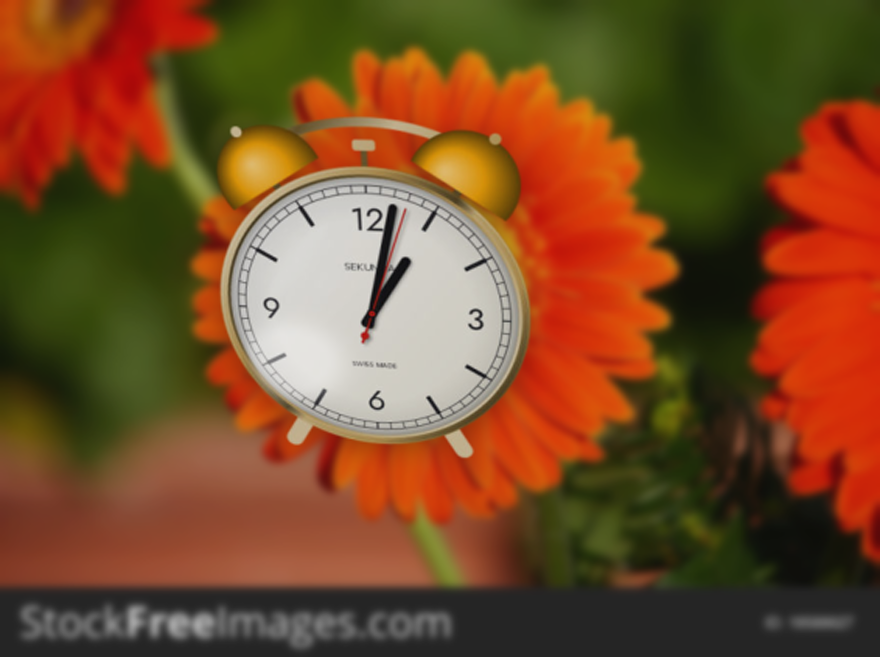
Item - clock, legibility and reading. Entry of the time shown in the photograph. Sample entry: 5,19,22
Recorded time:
1,02,03
